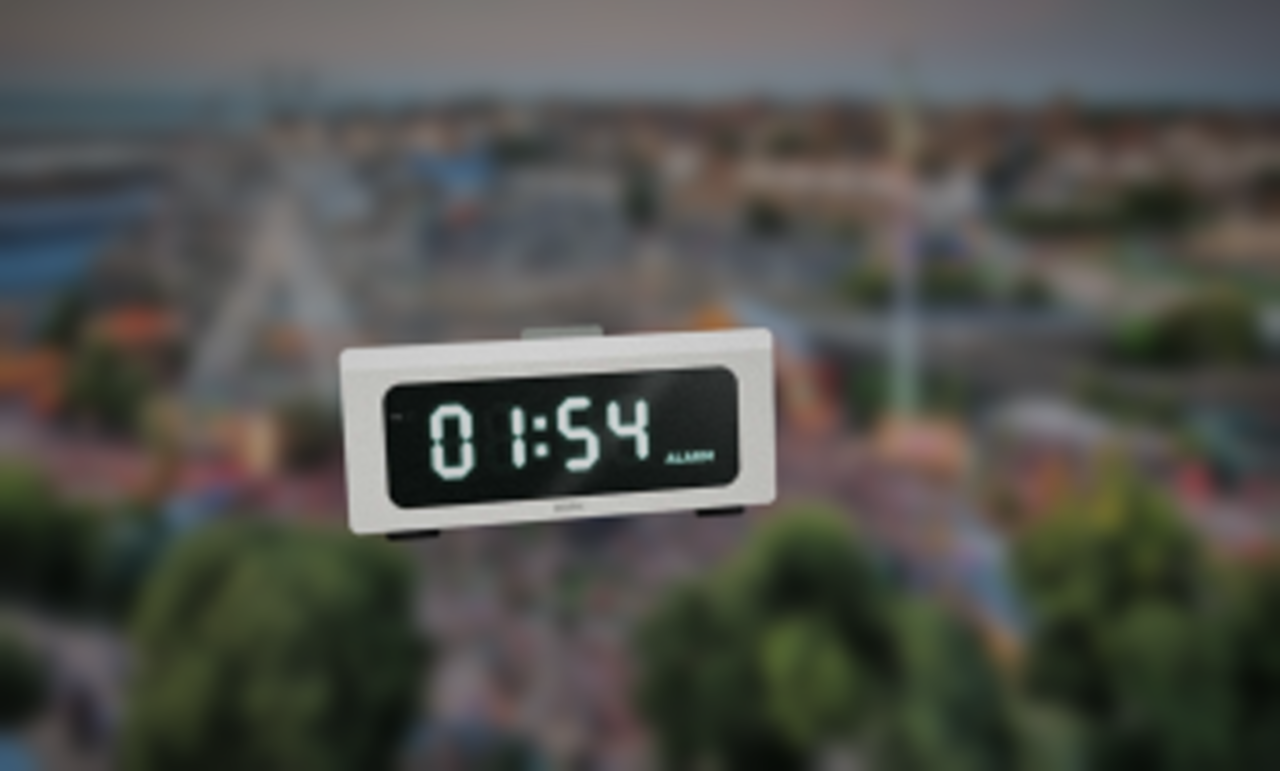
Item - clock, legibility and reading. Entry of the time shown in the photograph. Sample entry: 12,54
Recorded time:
1,54
